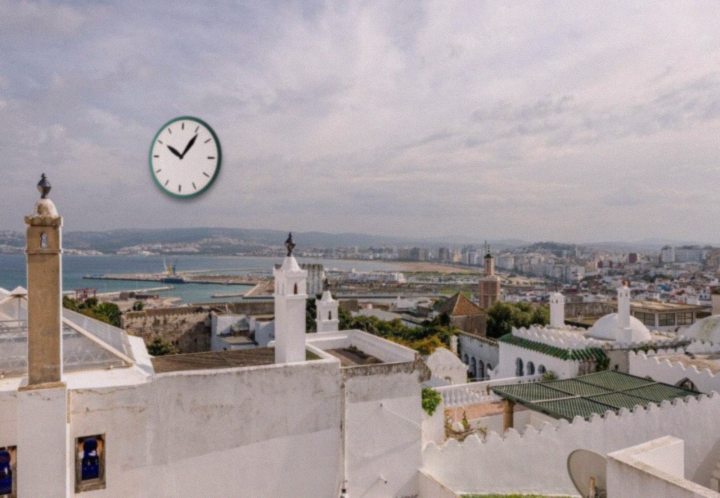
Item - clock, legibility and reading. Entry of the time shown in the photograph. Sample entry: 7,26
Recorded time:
10,06
